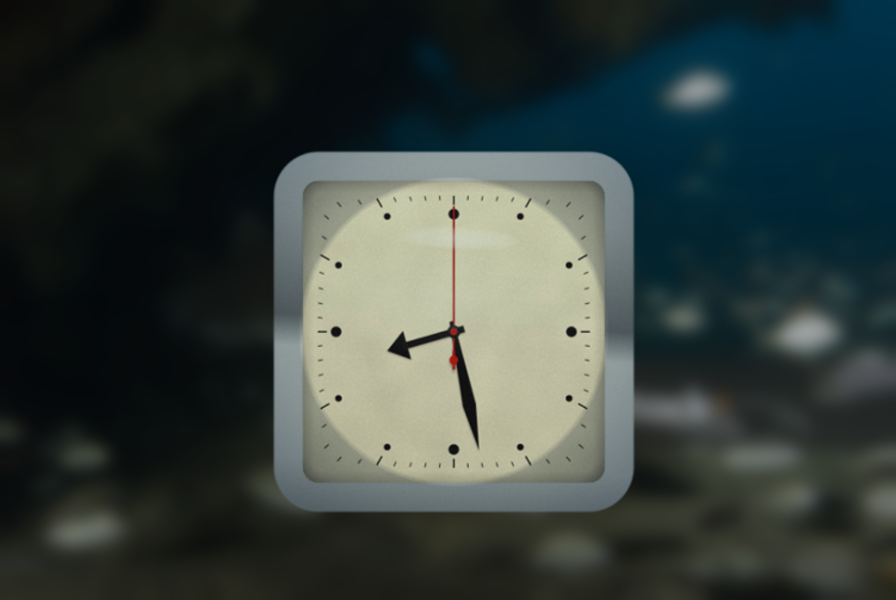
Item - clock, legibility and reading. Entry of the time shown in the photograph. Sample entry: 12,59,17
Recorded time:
8,28,00
